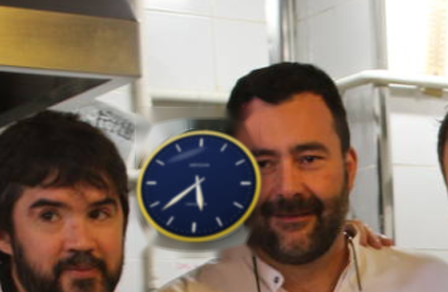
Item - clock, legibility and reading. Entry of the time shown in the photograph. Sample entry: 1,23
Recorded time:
5,38
